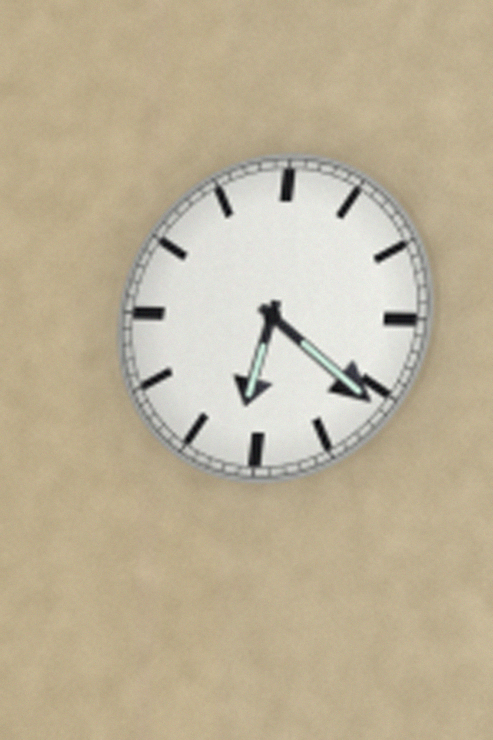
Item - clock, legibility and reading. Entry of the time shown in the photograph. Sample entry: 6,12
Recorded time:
6,21
